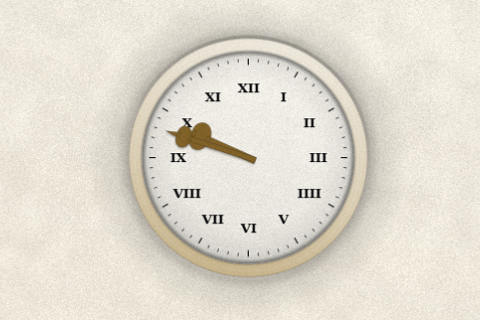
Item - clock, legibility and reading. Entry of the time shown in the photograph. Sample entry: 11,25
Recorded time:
9,48
